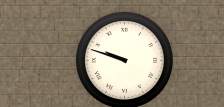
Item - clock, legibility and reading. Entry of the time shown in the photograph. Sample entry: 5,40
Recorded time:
9,48
